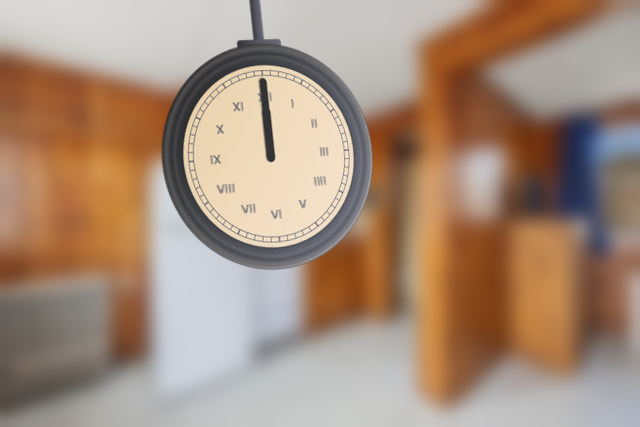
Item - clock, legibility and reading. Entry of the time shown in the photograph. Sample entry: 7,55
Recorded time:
12,00
